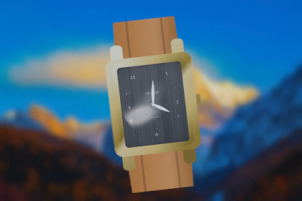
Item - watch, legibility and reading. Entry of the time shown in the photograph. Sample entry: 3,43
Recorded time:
4,01
